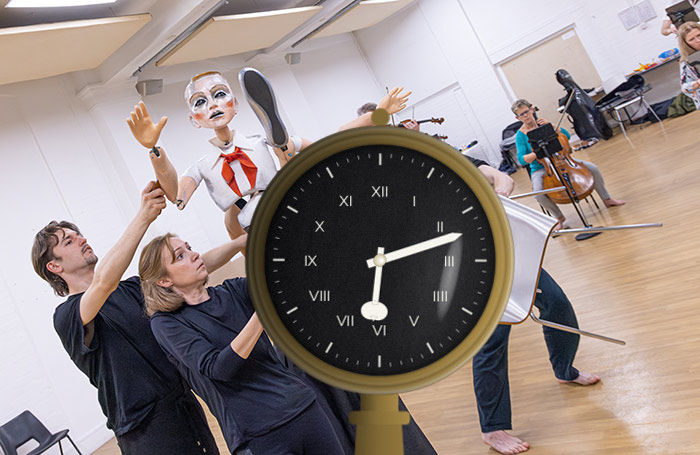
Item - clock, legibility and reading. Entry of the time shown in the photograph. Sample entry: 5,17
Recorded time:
6,12
